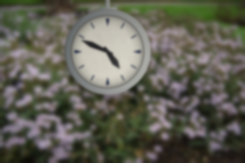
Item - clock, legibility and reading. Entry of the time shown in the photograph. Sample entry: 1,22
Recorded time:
4,49
